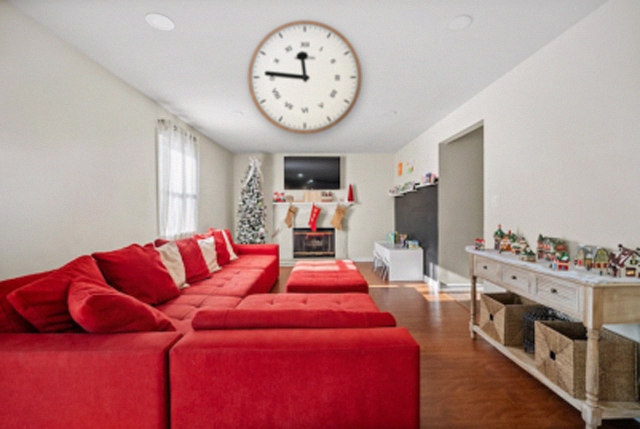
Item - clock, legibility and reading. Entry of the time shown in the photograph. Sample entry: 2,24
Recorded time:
11,46
